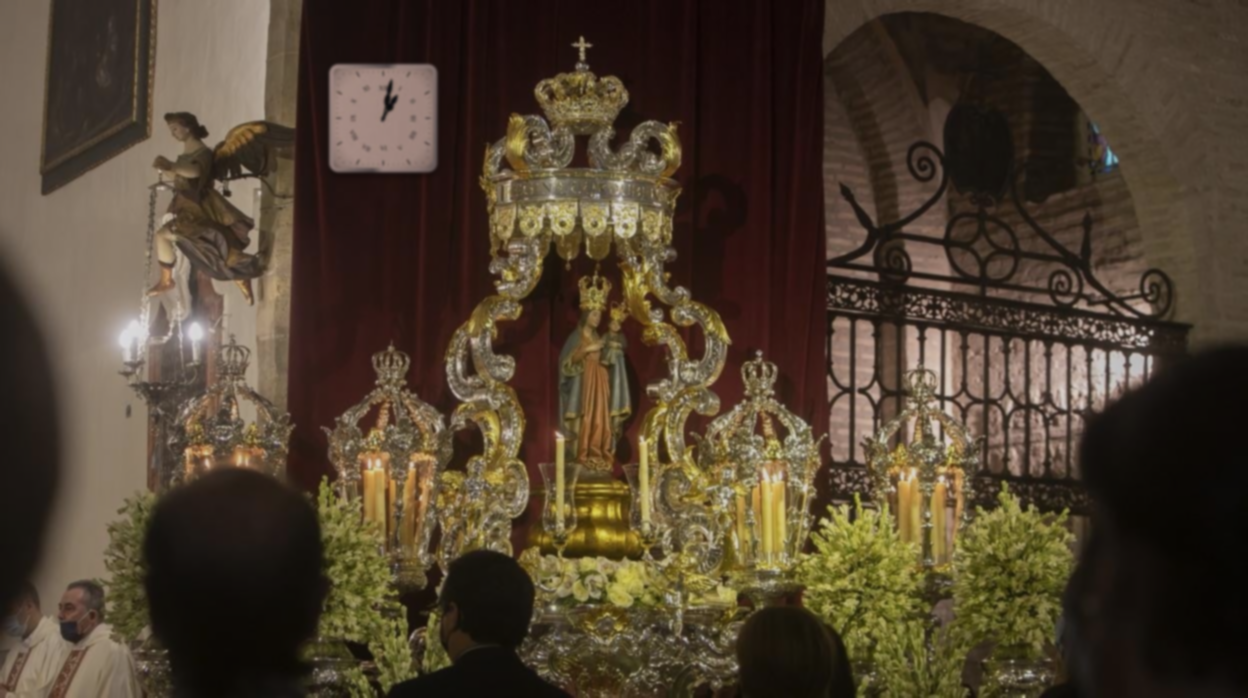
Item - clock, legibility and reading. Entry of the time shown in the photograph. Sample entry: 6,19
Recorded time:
1,02
